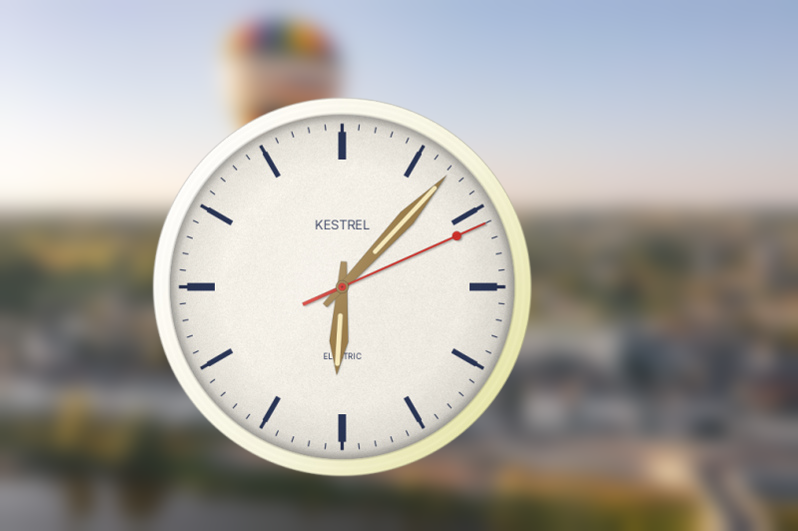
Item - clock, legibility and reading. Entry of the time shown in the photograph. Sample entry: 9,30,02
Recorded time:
6,07,11
